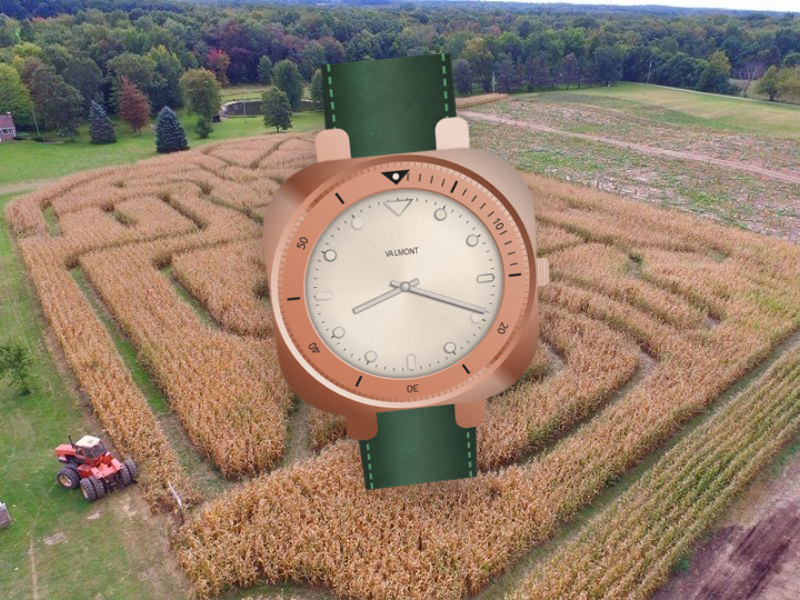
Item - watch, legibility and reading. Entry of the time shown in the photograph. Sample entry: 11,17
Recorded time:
8,19
